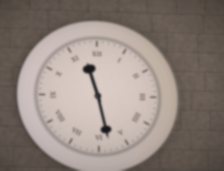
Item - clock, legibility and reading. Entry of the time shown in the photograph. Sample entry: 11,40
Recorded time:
11,28
